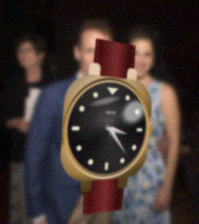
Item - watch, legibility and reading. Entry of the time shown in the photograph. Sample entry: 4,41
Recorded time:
3,23
